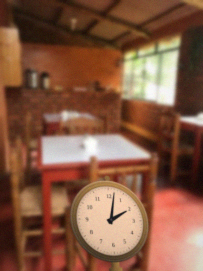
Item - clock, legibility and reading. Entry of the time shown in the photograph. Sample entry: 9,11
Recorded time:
2,02
